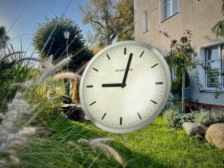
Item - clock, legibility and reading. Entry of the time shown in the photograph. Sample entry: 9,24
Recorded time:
9,02
